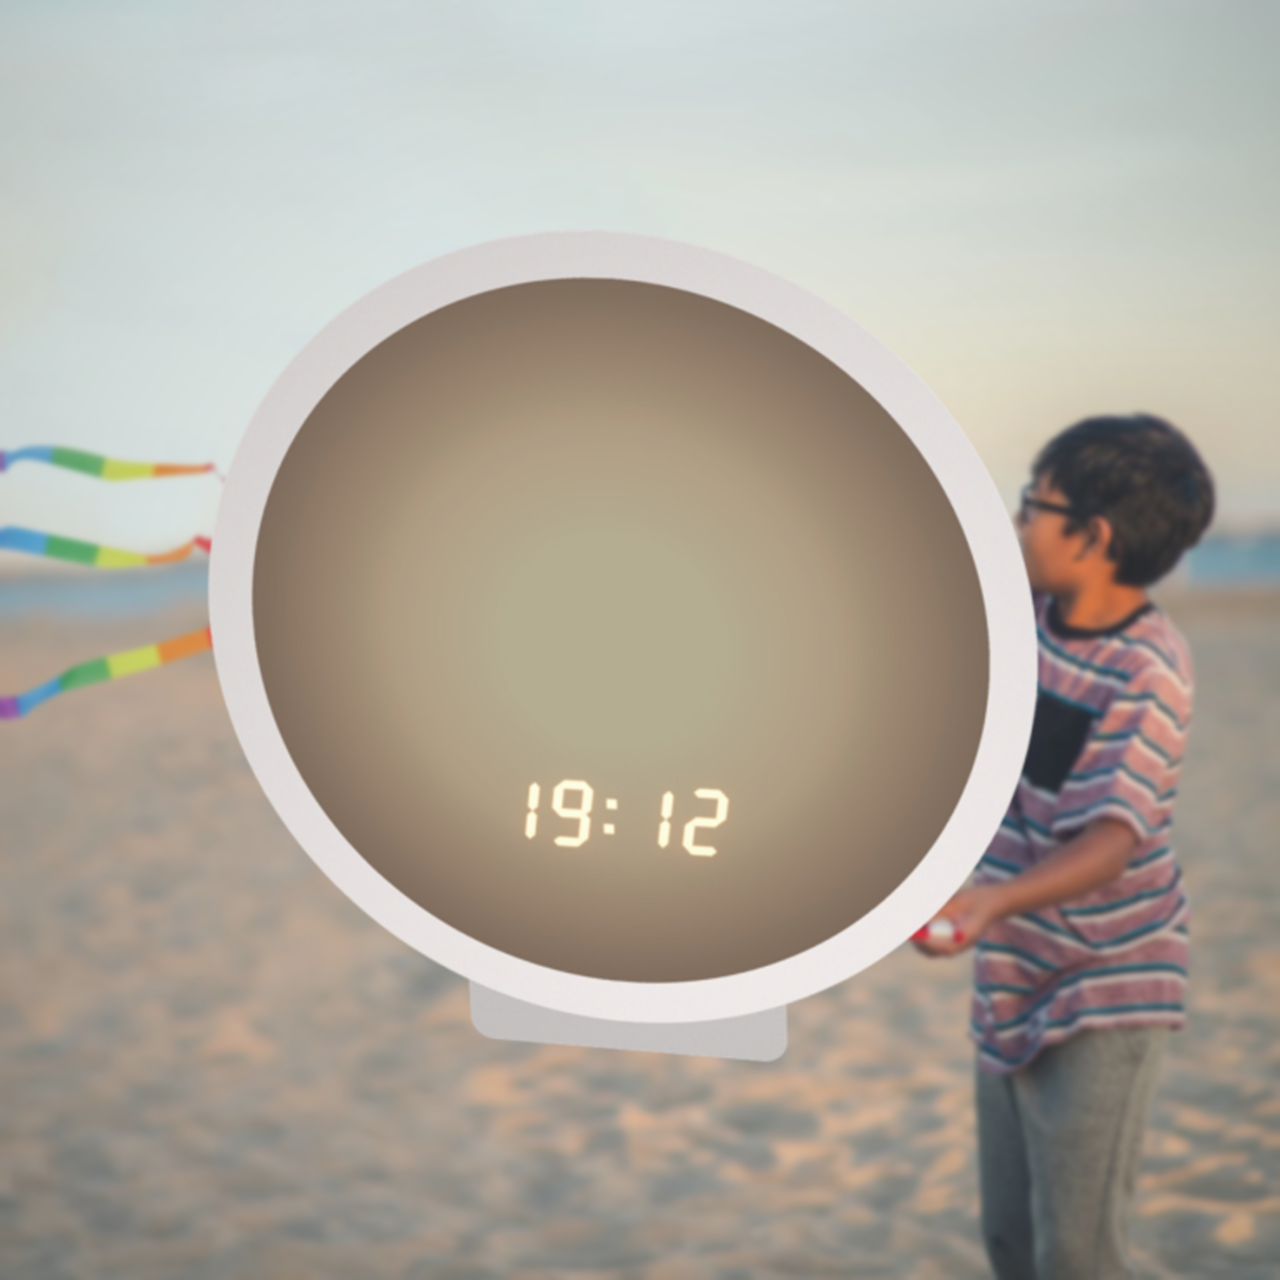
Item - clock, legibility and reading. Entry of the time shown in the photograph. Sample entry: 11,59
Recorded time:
19,12
